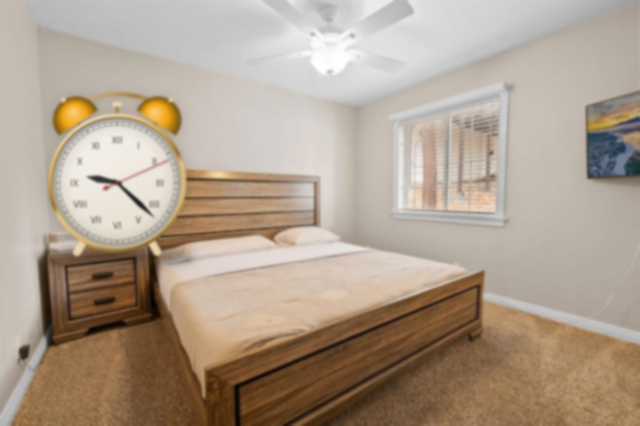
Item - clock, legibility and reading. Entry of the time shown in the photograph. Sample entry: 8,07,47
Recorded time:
9,22,11
